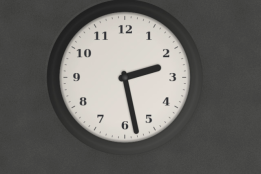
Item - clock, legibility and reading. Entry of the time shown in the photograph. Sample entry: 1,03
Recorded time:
2,28
